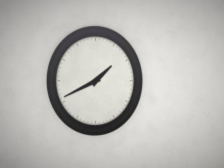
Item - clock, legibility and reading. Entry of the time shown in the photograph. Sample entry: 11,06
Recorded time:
1,41
